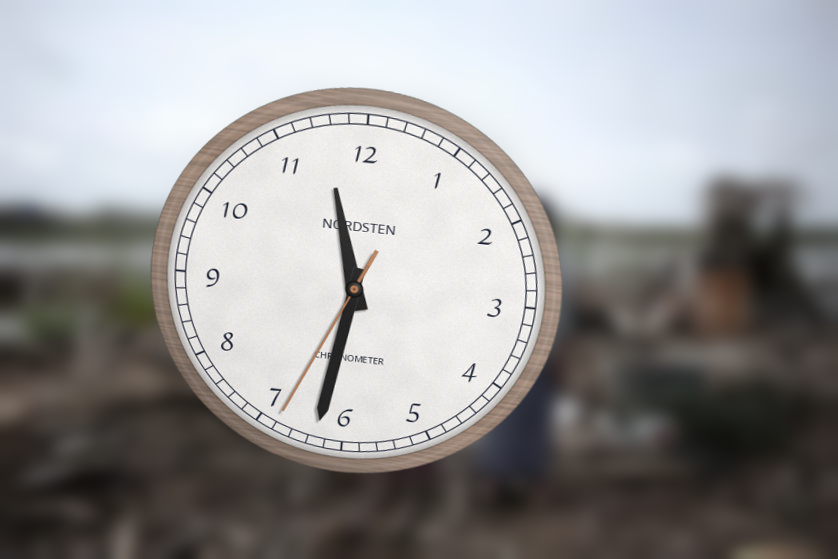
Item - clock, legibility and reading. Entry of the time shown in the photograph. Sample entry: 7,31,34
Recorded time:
11,31,34
